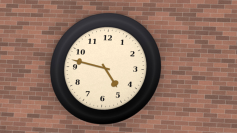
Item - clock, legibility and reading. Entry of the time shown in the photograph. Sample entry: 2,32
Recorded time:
4,47
